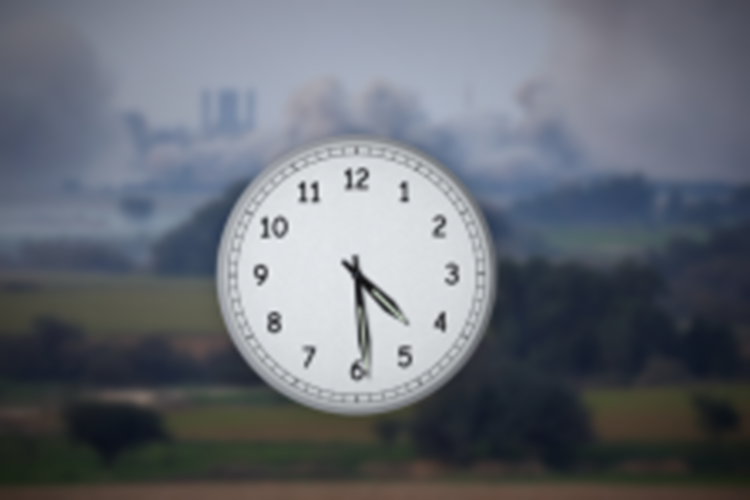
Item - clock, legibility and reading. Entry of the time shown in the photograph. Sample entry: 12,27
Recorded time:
4,29
